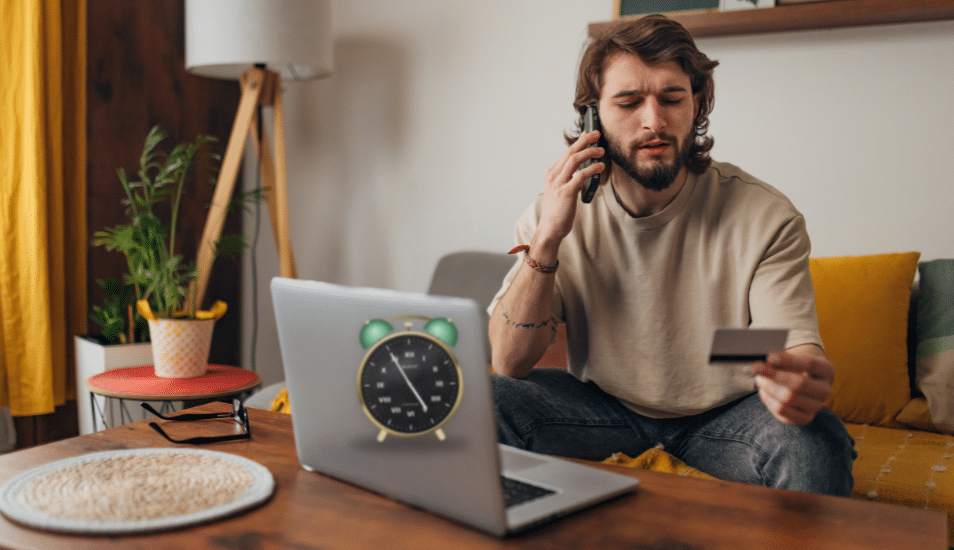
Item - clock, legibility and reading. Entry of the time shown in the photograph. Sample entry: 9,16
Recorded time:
4,55
